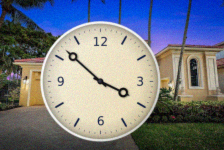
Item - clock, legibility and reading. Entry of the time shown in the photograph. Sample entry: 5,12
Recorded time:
3,52
